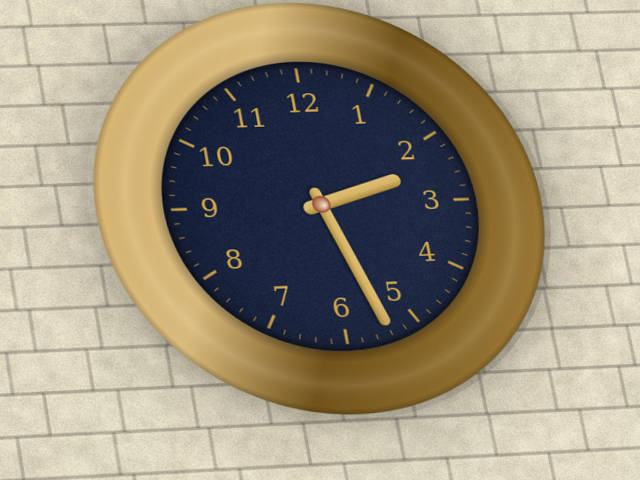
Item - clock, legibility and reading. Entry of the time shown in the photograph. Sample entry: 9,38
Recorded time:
2,27
